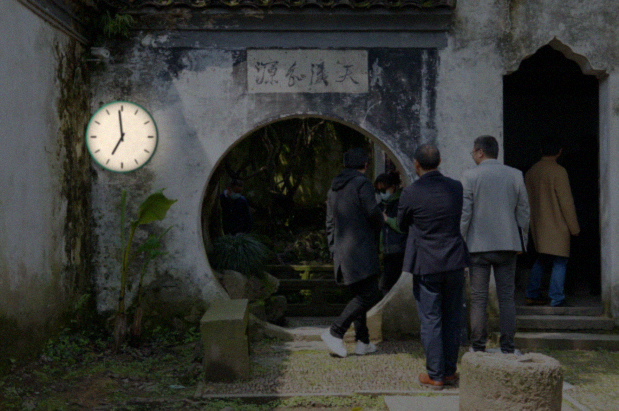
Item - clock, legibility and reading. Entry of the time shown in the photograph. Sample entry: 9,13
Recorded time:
6,59
